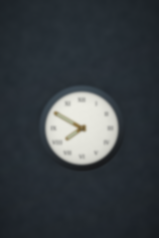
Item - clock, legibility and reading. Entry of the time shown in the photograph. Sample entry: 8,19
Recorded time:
7,50
